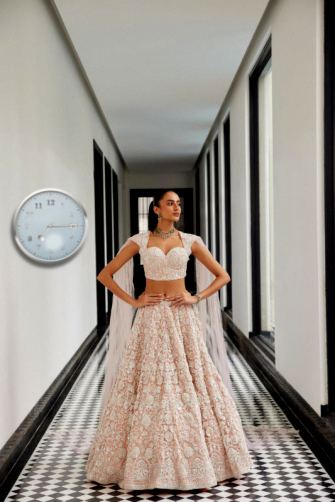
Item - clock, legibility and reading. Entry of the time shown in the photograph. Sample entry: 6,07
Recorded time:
7,15
